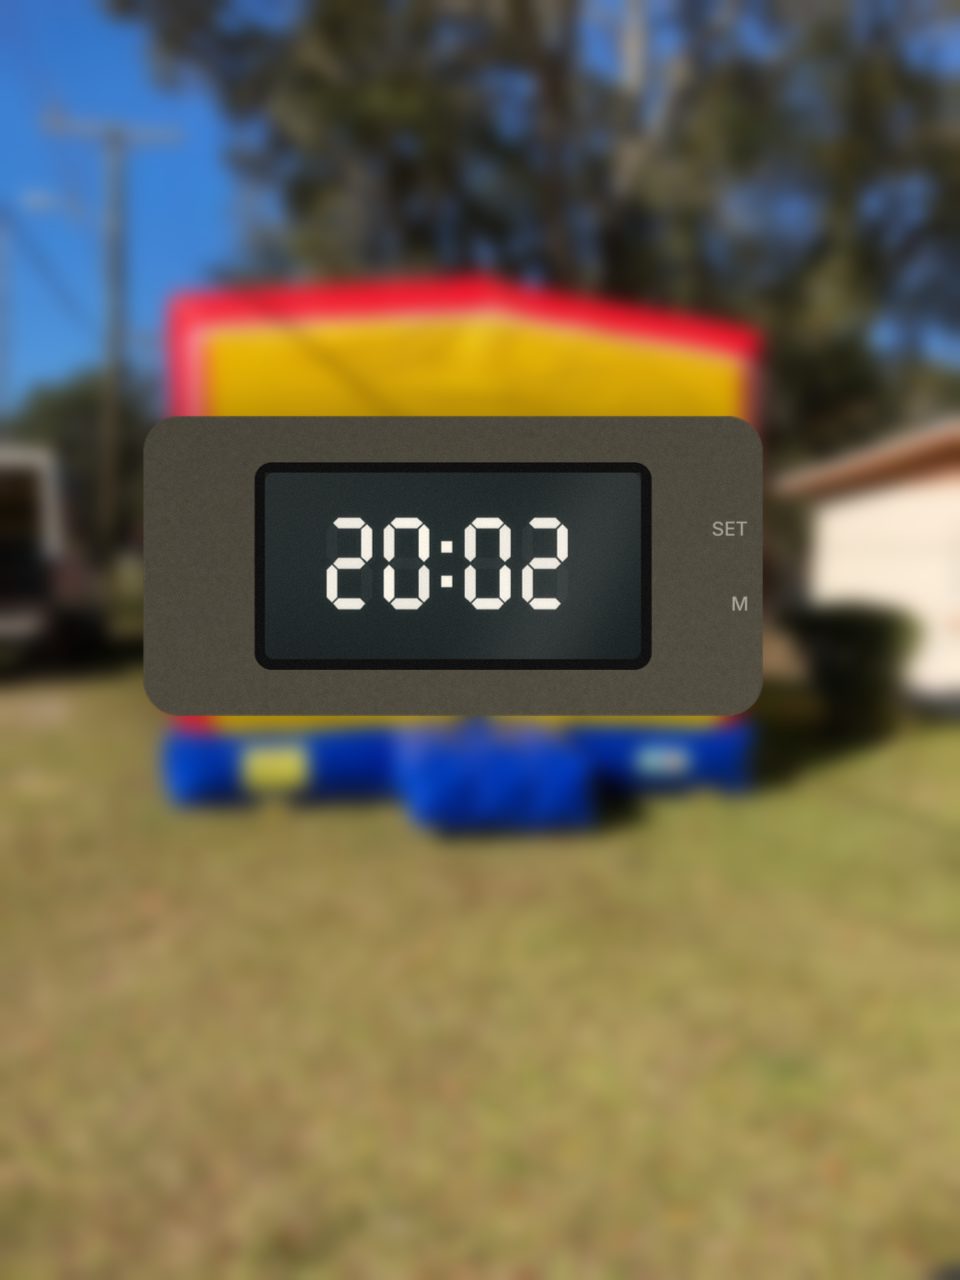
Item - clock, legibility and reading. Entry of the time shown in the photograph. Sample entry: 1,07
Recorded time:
20,02
